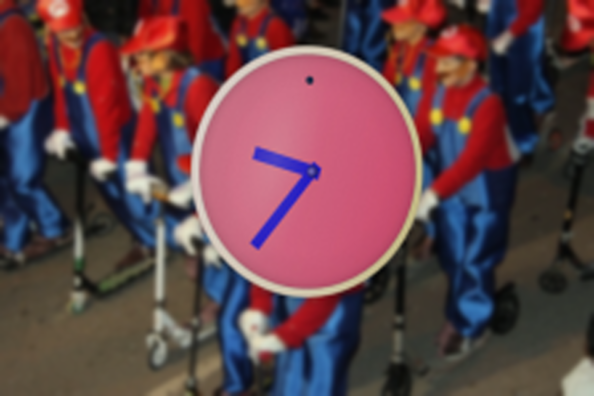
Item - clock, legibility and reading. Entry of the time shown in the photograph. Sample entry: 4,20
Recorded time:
9,37
